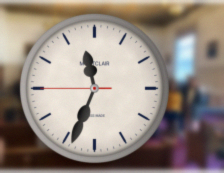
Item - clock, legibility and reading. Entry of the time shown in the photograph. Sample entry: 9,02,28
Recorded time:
11,33,45
